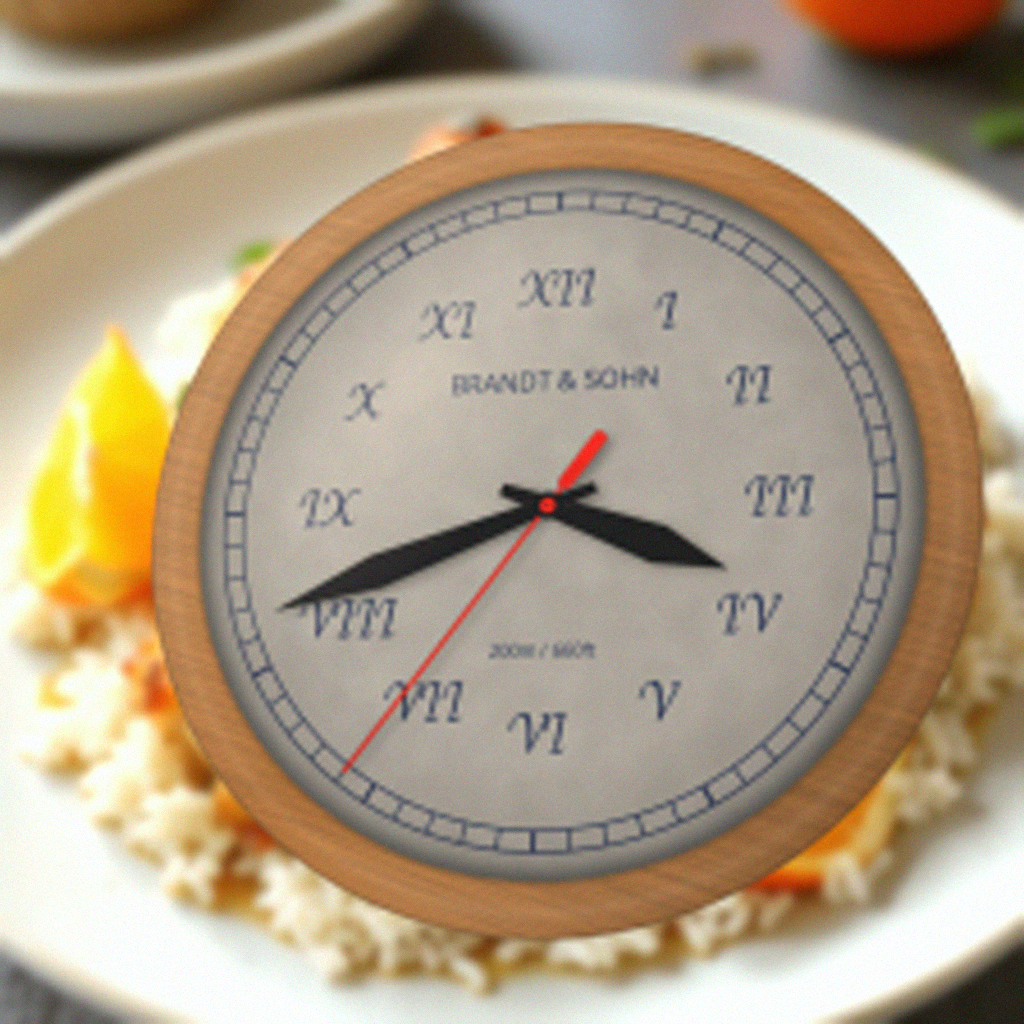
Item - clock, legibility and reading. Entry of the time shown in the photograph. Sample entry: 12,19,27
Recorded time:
3,41,36
